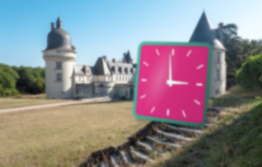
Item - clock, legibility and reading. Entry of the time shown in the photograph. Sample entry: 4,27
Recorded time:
2,59
